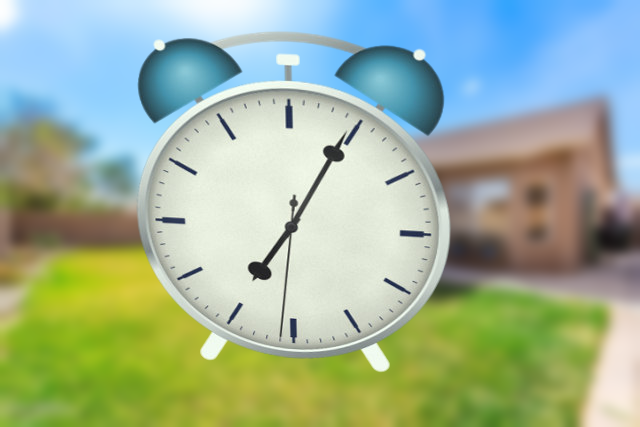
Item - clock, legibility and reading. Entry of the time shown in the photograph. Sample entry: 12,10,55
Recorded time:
7,04,31
